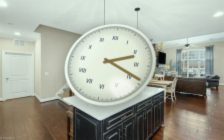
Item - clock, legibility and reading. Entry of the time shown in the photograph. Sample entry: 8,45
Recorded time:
2,19
